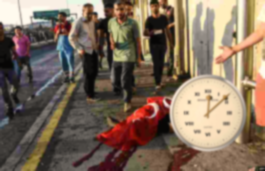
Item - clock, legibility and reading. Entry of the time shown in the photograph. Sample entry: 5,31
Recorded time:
12,08
